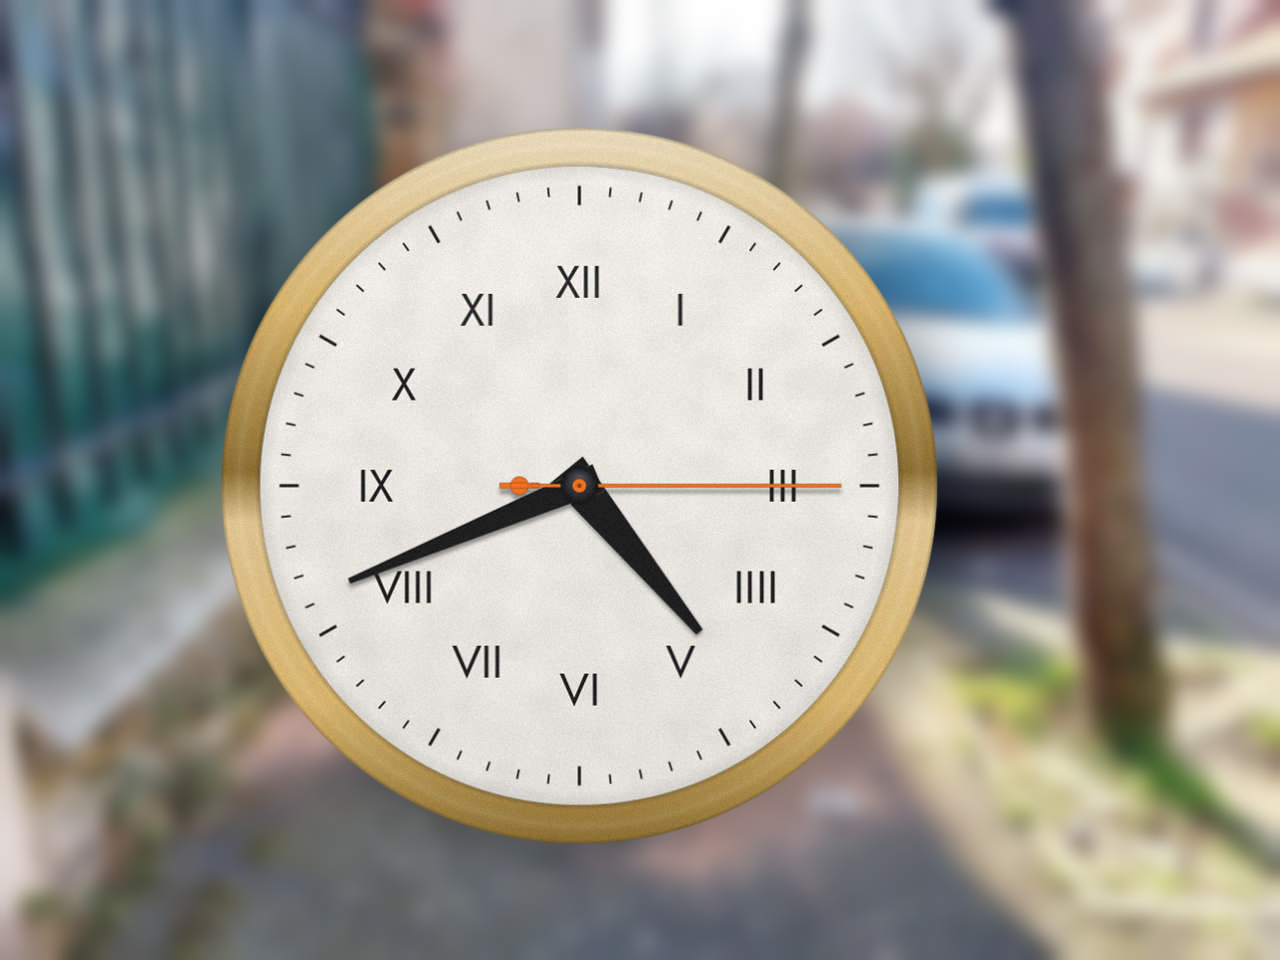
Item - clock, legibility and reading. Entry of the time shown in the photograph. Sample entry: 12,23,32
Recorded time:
4,41,15
